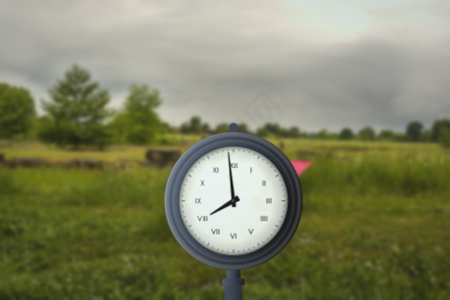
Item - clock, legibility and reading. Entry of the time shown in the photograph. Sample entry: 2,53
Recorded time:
7,59
